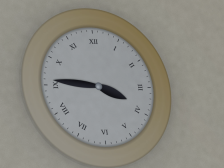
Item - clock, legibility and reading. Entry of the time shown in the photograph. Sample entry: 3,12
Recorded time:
3,46
